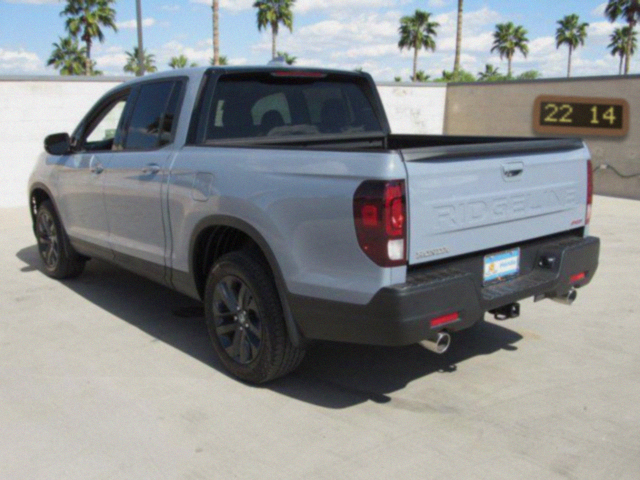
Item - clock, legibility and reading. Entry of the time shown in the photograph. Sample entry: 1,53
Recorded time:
22,14
